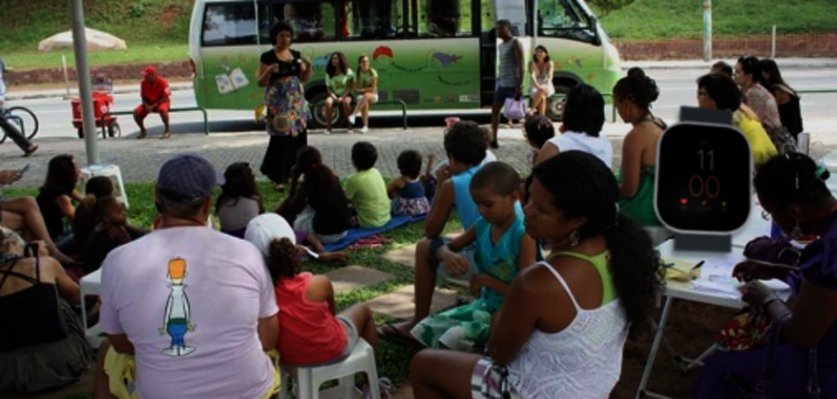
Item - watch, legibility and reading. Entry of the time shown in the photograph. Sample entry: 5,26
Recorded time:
11,00
